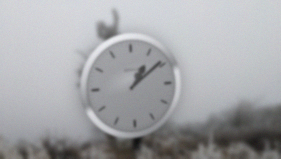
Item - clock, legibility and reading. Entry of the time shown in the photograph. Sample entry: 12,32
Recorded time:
1,09
